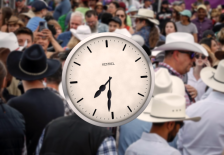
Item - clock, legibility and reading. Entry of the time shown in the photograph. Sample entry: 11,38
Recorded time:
7,31
